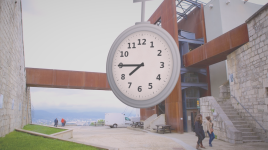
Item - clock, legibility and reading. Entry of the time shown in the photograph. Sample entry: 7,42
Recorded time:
7,45
